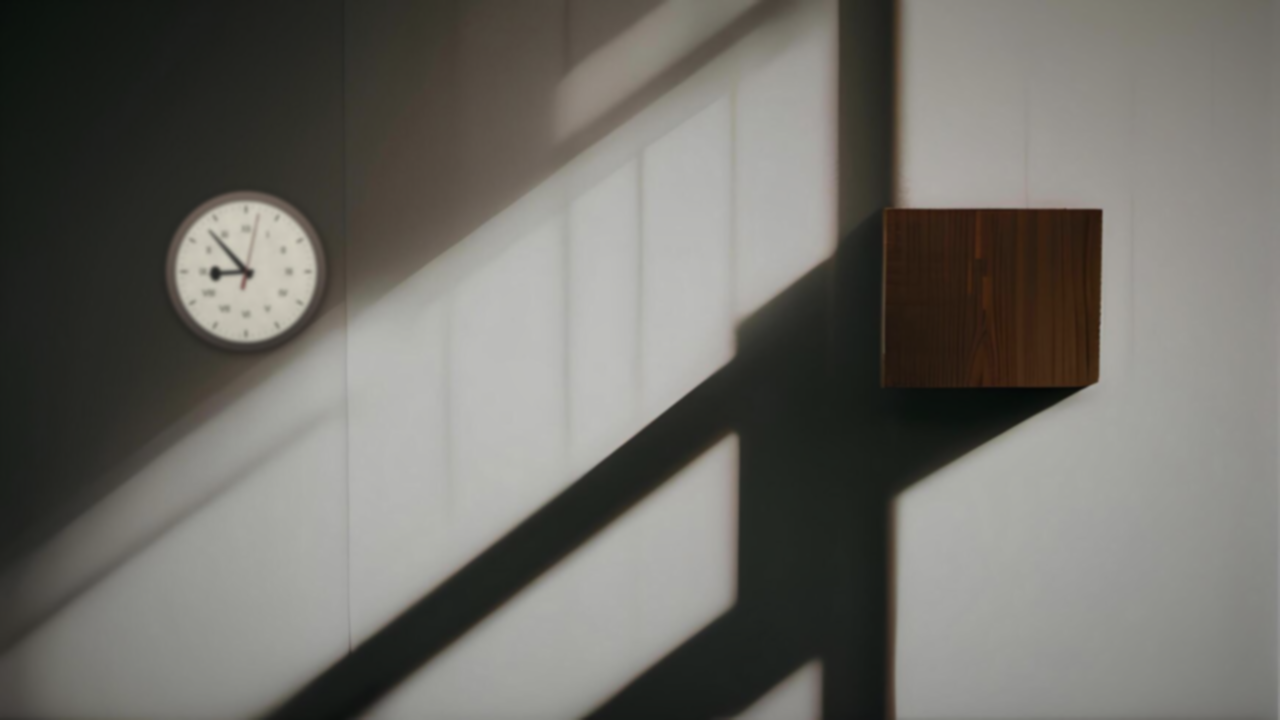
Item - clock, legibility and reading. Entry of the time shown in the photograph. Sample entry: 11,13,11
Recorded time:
8,53,02
